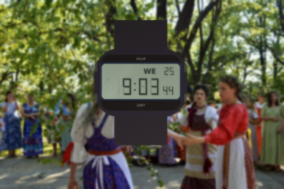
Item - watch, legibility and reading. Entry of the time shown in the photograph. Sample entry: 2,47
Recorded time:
9,03
